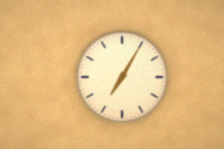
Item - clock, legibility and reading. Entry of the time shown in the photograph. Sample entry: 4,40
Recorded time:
7,05
